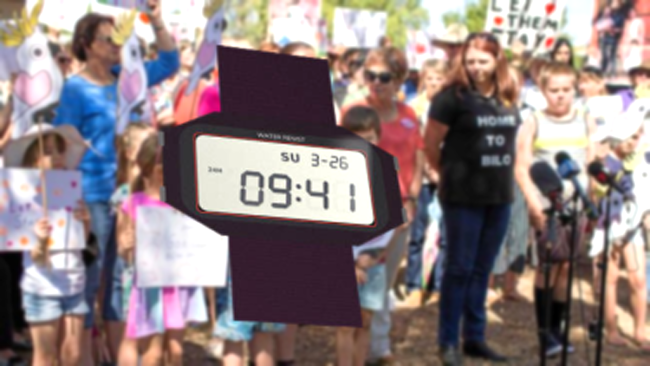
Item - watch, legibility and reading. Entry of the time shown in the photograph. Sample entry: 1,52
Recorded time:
9,41
